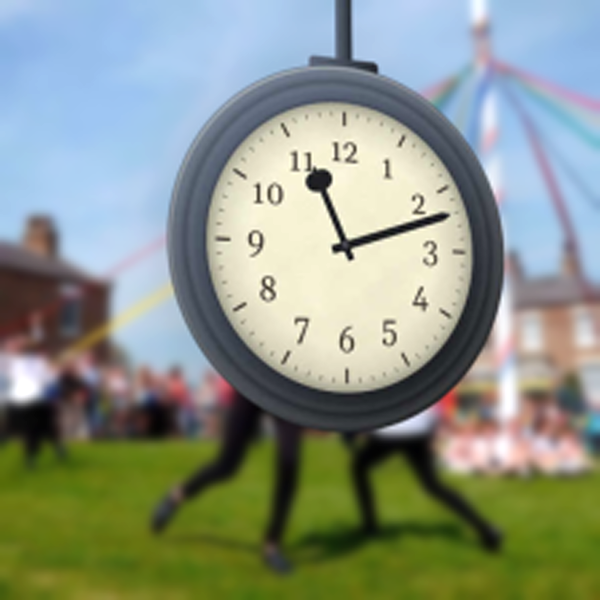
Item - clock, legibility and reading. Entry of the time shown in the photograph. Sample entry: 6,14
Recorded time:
11,12
